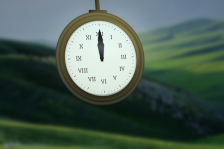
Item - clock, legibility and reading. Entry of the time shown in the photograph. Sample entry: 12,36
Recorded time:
12,00
